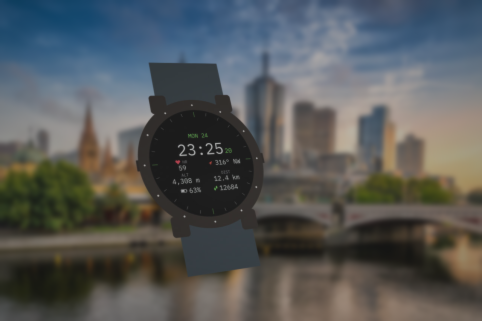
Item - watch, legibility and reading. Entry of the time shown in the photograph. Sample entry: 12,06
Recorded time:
23,25
